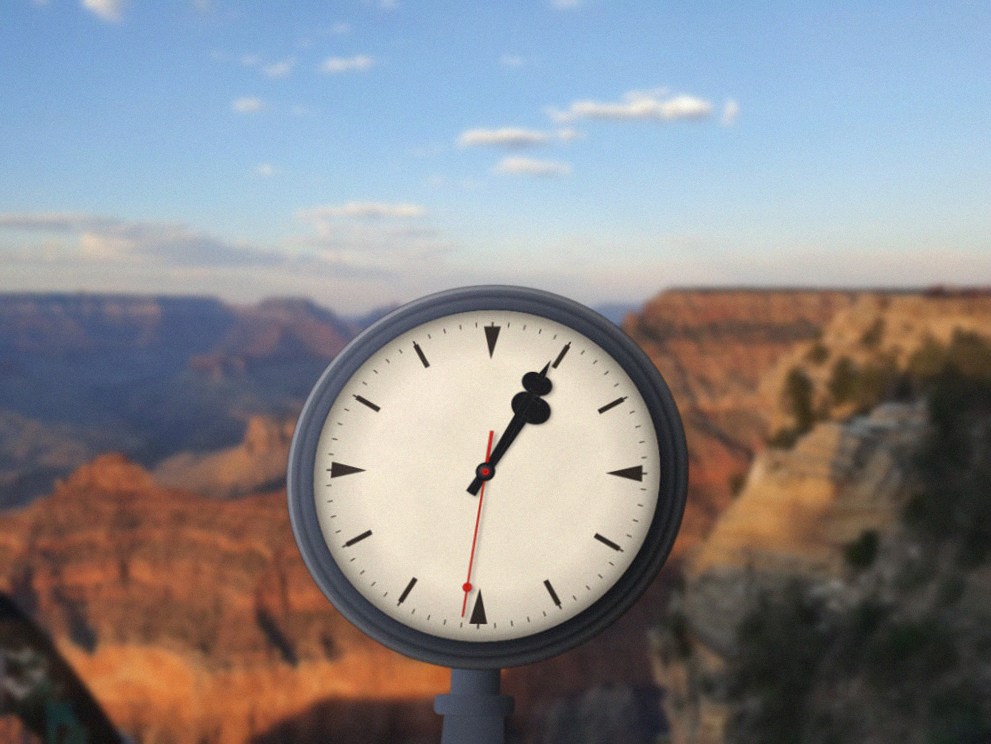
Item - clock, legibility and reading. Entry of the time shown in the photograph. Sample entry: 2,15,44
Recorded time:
1,04,31
